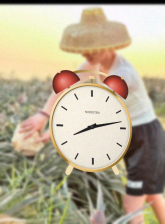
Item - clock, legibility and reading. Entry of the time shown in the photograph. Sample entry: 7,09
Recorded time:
8,13
